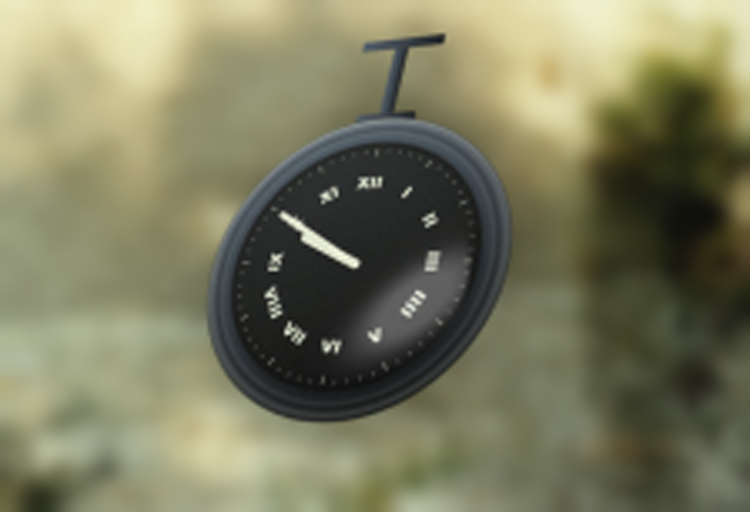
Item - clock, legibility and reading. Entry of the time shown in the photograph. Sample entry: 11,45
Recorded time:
9,50
